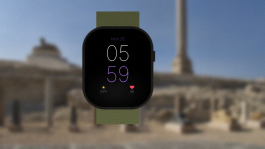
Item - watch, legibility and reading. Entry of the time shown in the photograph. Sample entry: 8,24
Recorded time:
5,59
